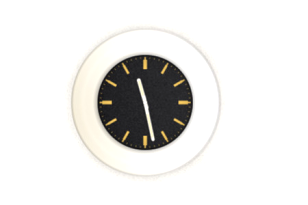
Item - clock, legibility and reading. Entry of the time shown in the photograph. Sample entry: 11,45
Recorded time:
11,28
